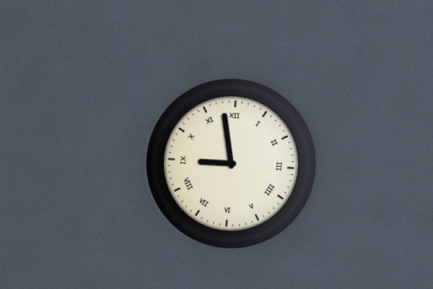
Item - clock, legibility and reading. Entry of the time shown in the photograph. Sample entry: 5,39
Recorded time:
8,58
